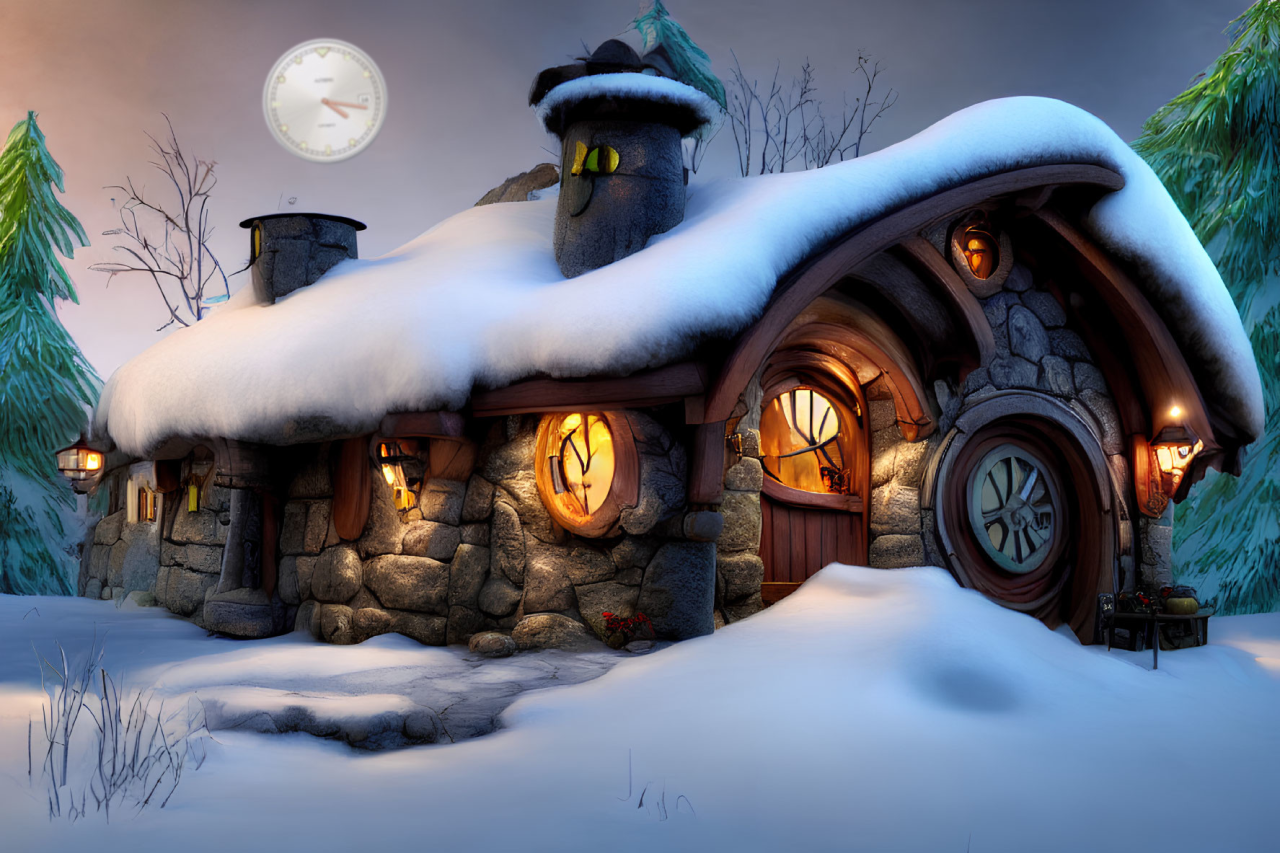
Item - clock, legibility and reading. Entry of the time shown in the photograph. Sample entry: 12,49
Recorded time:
4,17
